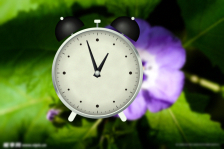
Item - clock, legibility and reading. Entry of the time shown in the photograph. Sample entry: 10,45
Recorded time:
12,57
